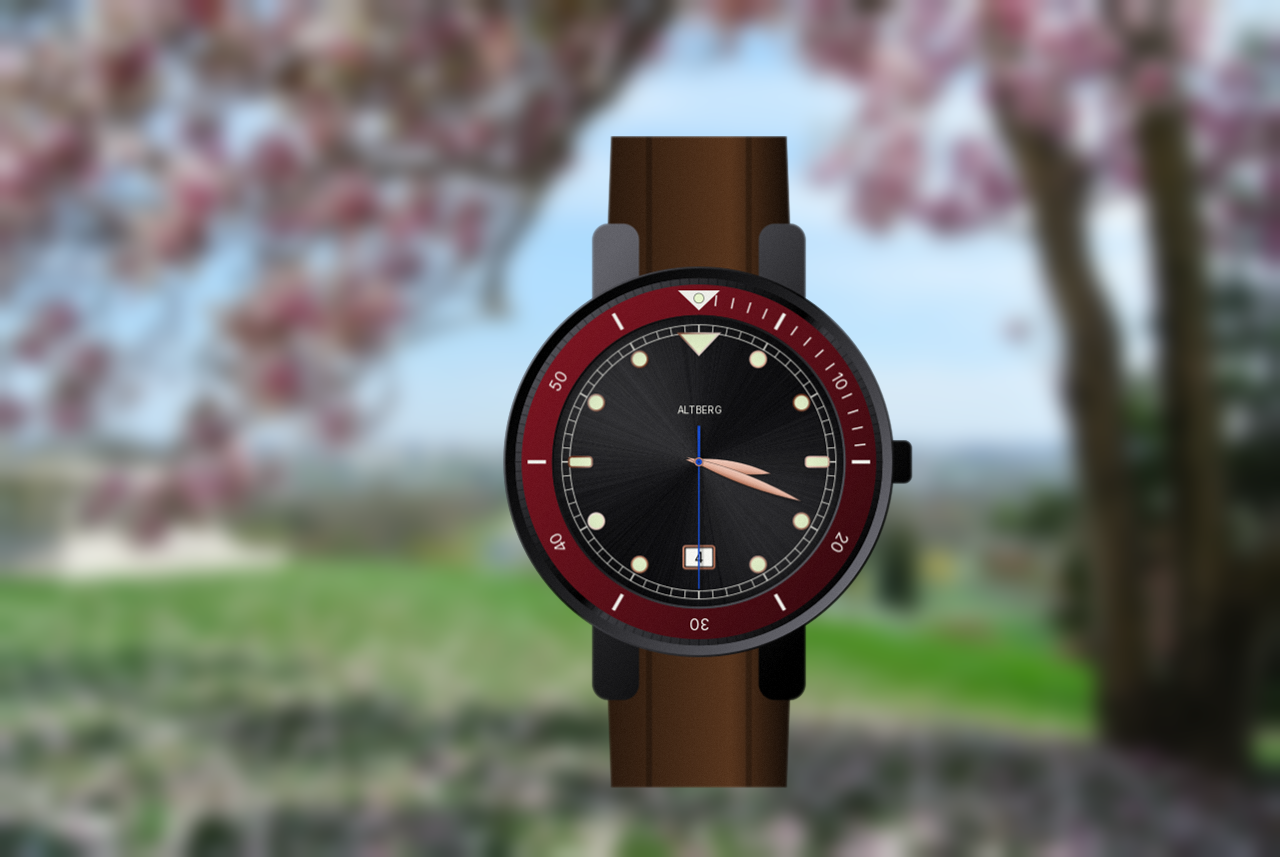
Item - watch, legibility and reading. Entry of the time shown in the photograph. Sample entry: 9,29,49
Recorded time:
3,18,30
